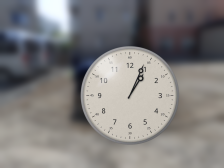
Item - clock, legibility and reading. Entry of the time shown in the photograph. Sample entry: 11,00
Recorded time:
1,04
